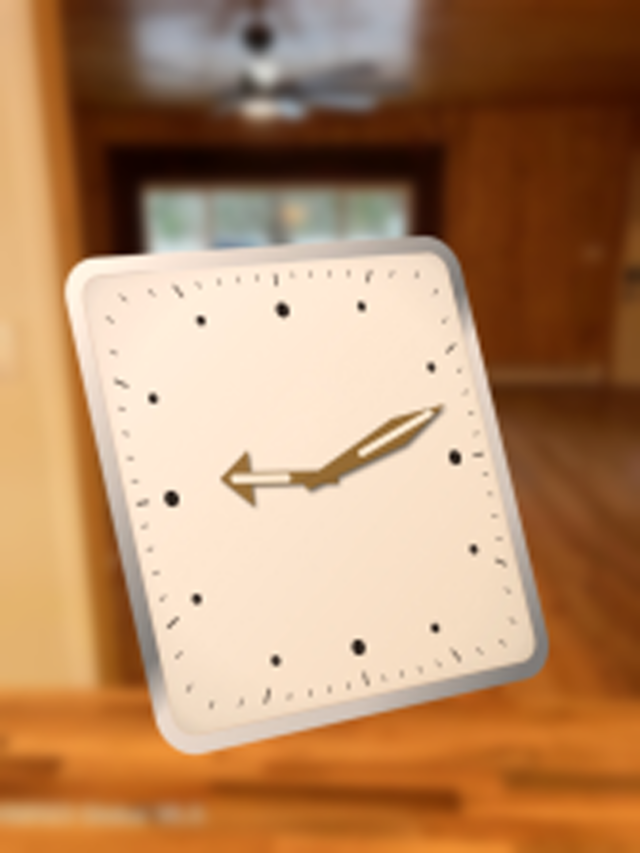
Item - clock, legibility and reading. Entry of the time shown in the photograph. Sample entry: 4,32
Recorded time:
9,12
